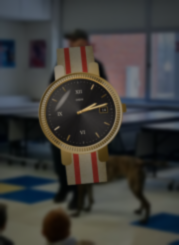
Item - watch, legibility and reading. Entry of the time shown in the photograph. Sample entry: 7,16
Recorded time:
2,13
